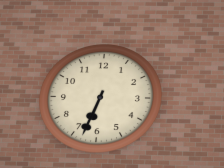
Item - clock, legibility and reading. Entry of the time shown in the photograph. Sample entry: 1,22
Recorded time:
6,33
